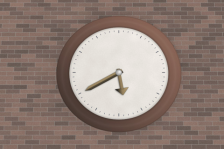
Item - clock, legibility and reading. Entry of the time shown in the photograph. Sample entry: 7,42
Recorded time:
5,40
